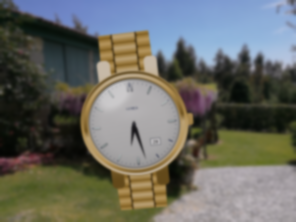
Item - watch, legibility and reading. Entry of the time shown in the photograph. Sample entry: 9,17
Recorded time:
6,28
